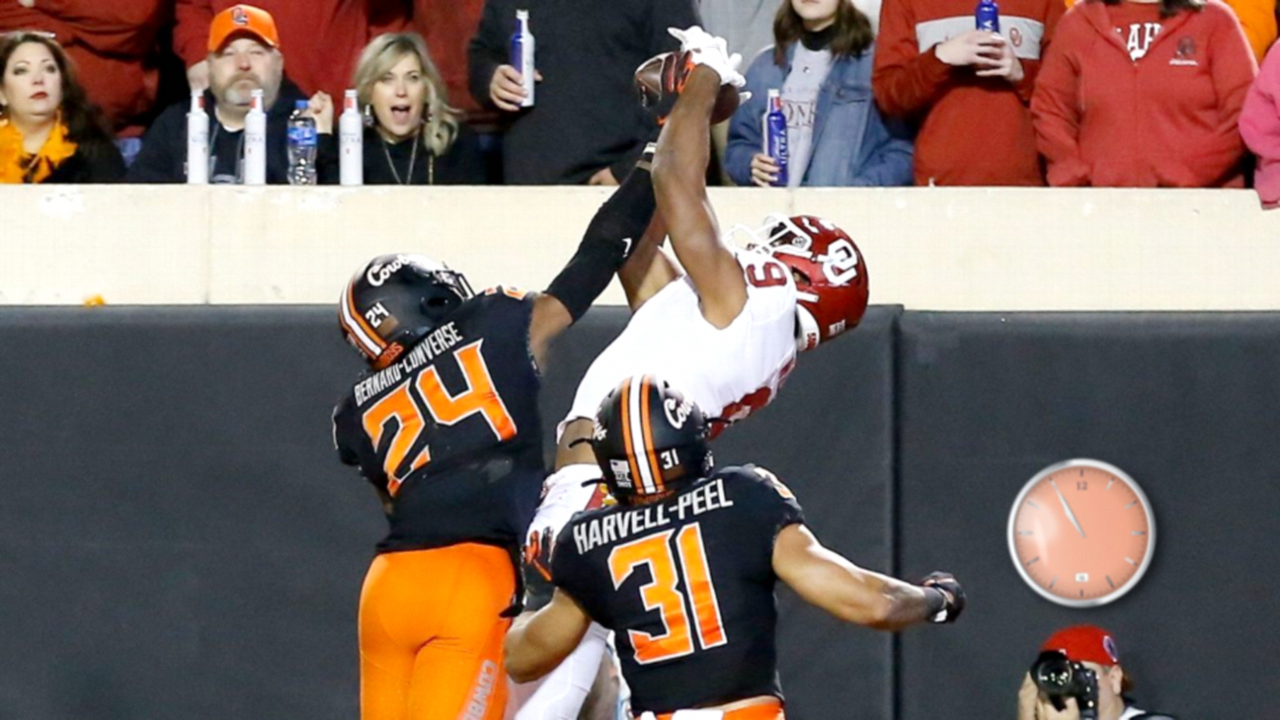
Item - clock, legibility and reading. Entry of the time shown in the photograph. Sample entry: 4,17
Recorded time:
10,55
